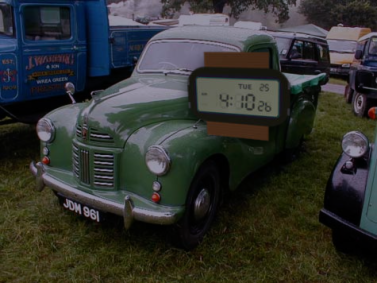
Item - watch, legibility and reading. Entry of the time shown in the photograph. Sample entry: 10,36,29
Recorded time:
4,10,26
